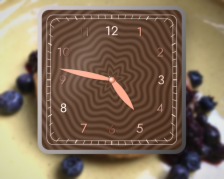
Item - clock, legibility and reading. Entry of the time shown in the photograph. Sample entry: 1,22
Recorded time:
4,47
